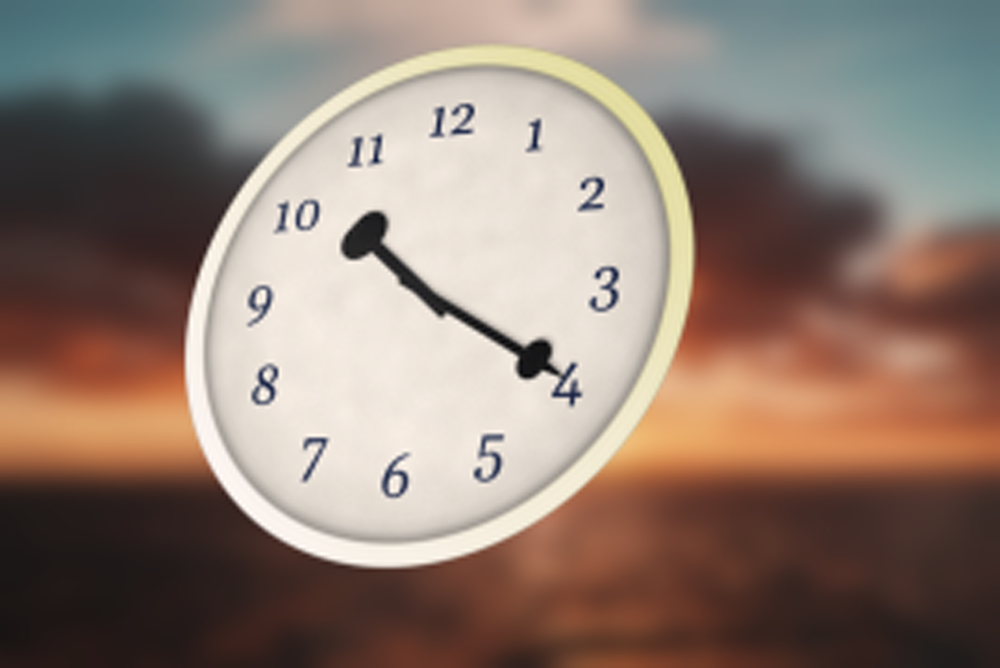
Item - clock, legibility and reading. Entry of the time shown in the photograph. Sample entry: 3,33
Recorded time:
10,20
